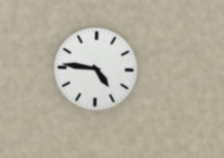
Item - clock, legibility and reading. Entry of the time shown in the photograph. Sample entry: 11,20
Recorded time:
4,46
